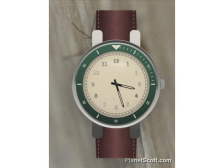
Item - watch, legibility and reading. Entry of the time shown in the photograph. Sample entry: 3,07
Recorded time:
3,27
